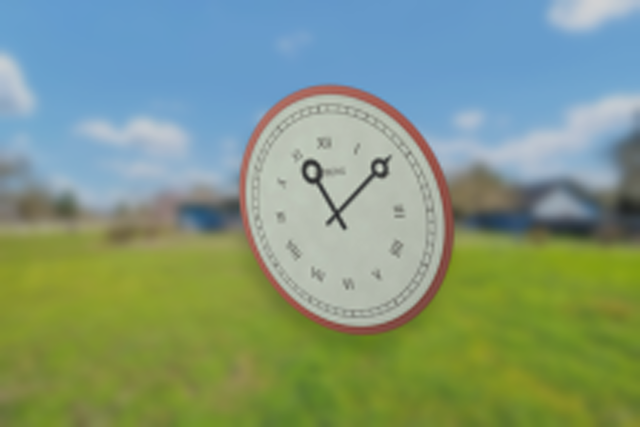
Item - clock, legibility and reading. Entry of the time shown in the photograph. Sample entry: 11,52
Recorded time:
11,09
